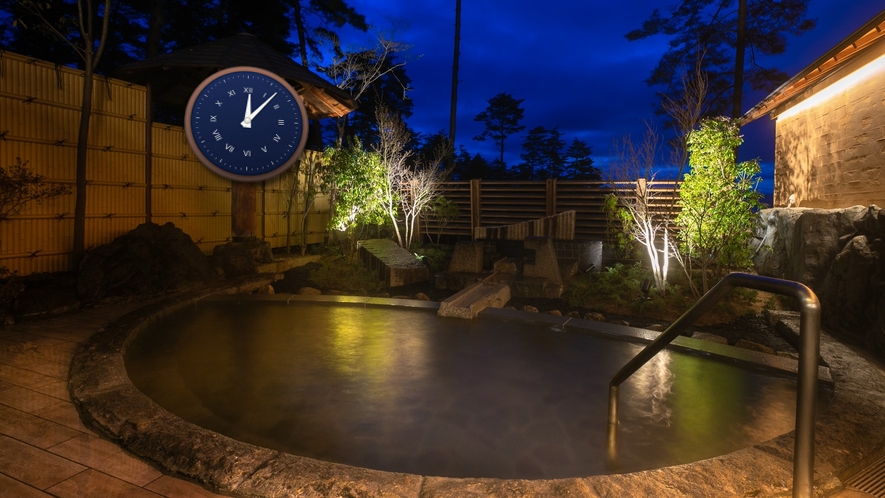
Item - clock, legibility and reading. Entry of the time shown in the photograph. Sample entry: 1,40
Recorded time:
12,07
